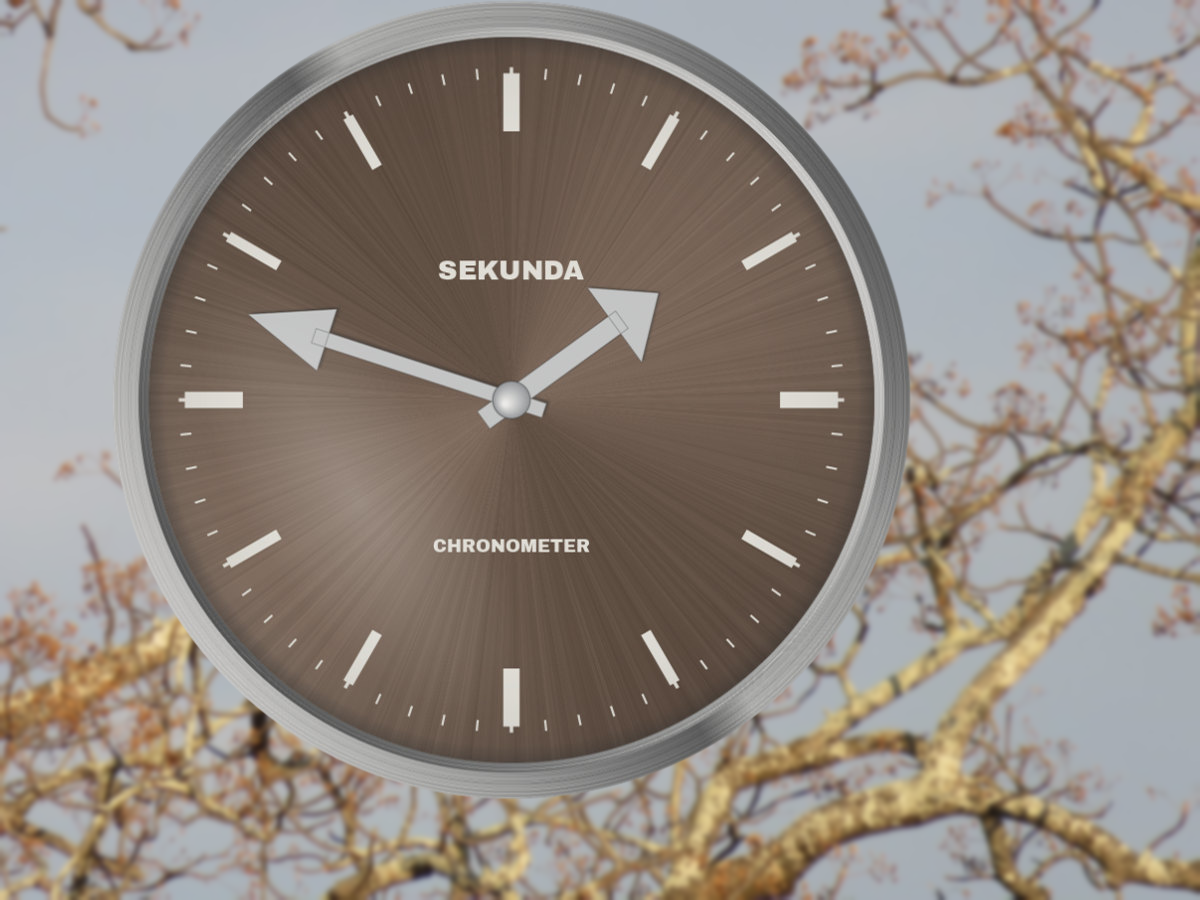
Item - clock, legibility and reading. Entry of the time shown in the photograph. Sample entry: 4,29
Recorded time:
1,48
